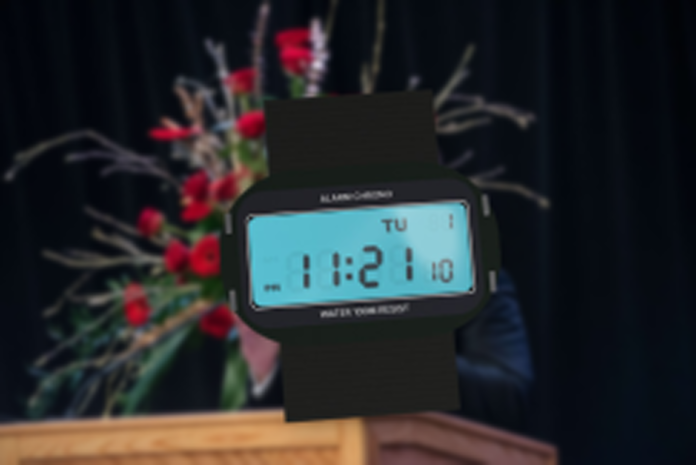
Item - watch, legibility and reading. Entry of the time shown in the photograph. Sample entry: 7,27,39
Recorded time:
11,21,10
